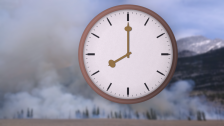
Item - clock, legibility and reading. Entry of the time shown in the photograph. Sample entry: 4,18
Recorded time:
8,00
